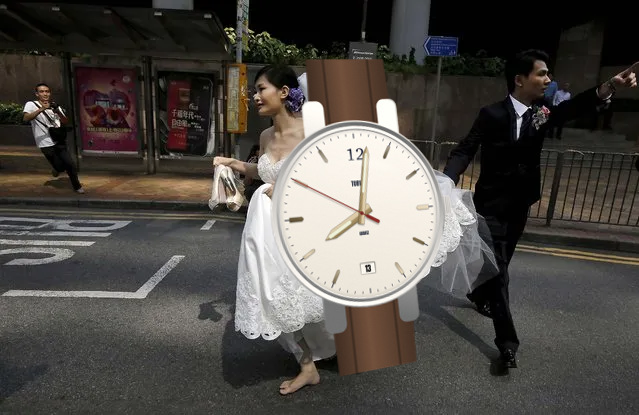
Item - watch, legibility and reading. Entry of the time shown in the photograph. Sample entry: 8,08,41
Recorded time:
8,01,50
